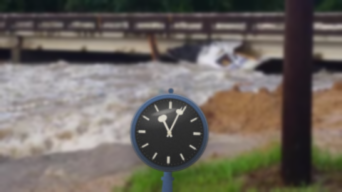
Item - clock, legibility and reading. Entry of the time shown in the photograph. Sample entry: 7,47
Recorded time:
11,04
